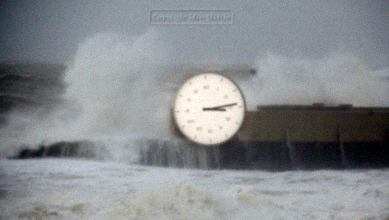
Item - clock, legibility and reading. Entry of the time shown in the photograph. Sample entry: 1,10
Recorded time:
3,14
